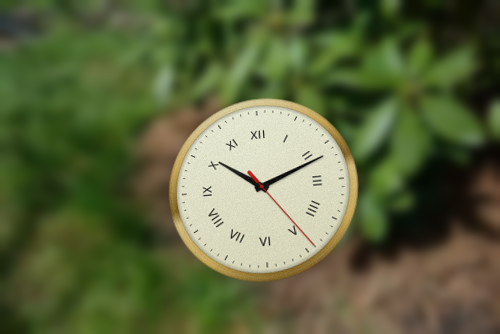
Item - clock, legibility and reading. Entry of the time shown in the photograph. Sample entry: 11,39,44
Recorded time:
10,11,24
